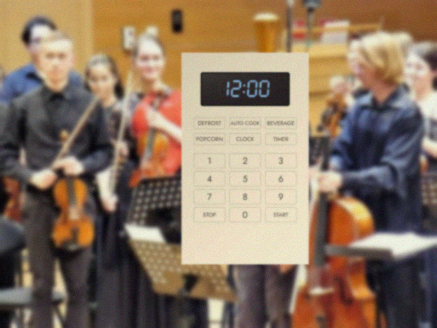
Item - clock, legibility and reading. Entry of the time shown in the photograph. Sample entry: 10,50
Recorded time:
12,00
